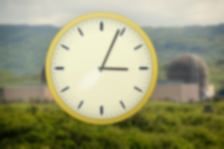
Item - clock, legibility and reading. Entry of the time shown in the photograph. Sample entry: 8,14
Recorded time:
3,04
